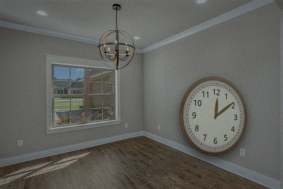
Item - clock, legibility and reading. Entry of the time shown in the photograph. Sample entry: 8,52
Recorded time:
12,09
